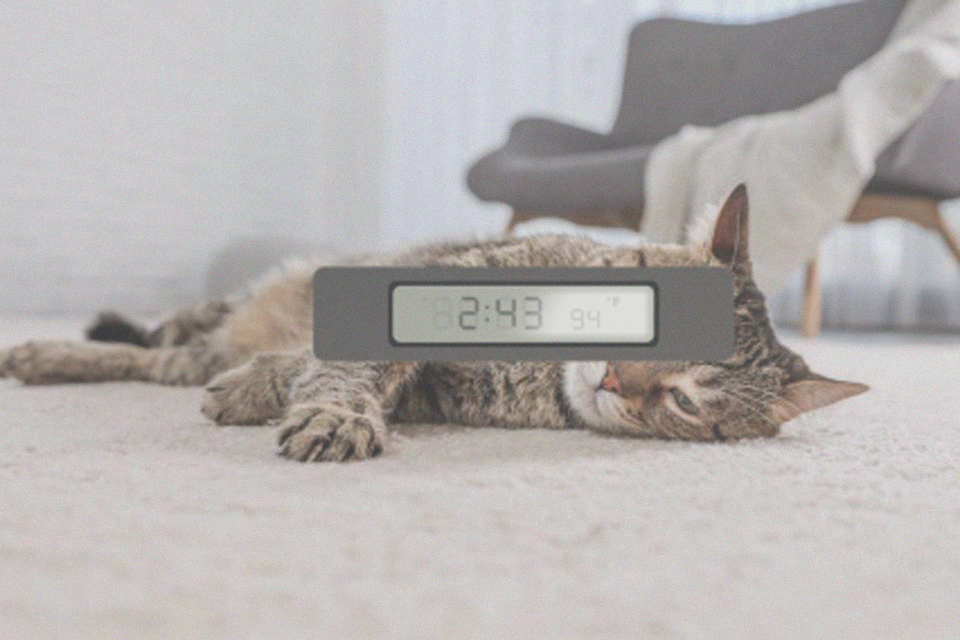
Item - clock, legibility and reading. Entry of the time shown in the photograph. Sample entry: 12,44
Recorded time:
2,43
